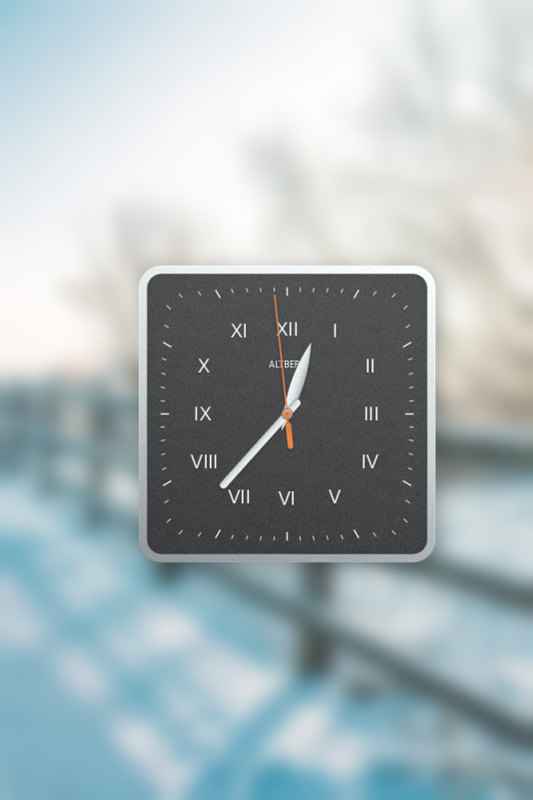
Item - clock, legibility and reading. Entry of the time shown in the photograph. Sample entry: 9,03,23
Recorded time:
12,36,59
